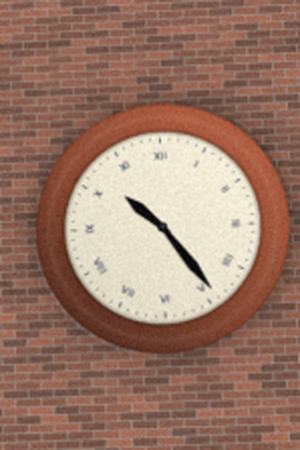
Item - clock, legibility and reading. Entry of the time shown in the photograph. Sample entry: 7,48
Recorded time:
10,24
